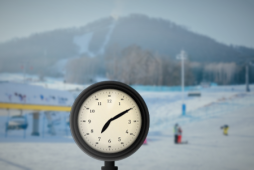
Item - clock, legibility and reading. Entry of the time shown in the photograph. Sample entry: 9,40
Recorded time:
7,10
